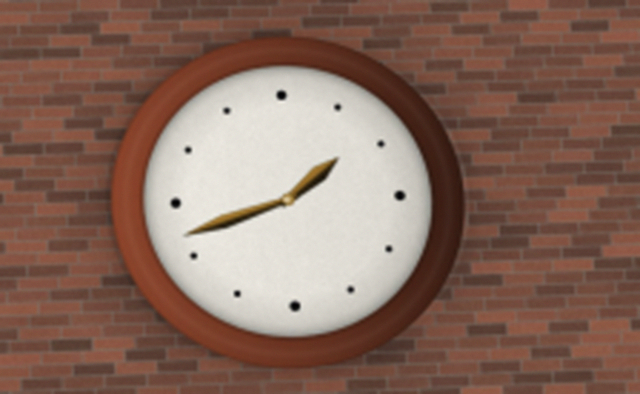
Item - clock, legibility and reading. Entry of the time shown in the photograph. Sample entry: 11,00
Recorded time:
1,42
